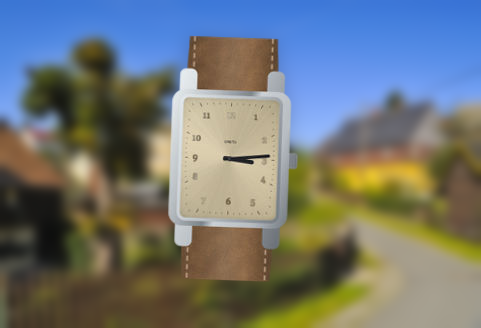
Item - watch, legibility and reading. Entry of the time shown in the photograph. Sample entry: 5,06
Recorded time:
3,14
